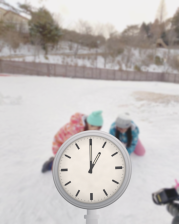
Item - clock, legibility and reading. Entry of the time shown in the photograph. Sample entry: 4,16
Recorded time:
1,00
